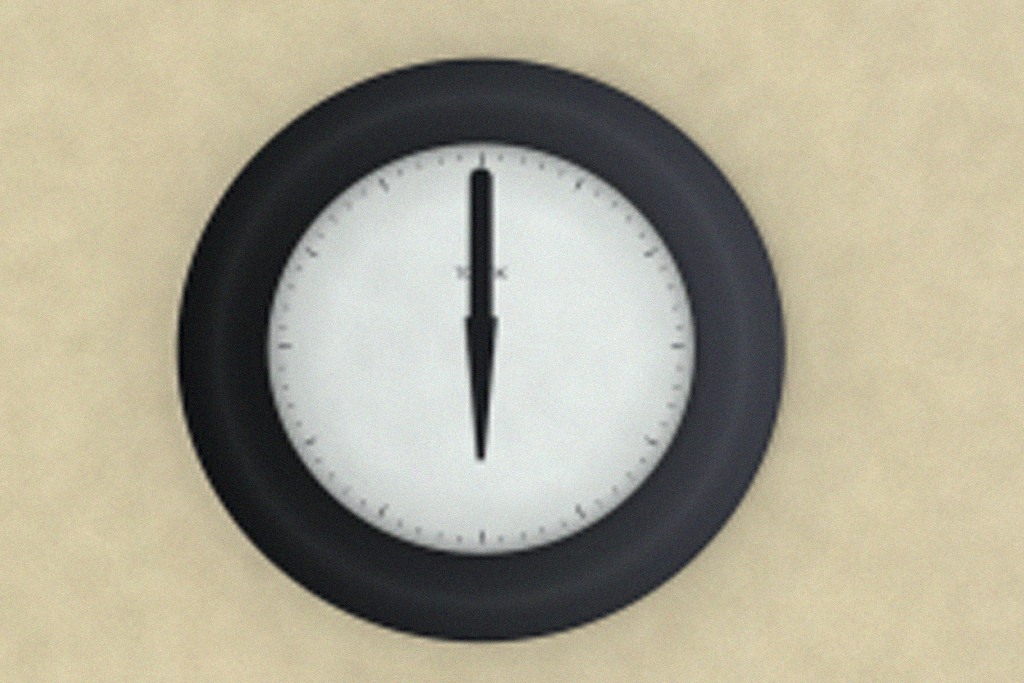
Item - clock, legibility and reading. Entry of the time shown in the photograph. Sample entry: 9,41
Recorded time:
6,00
